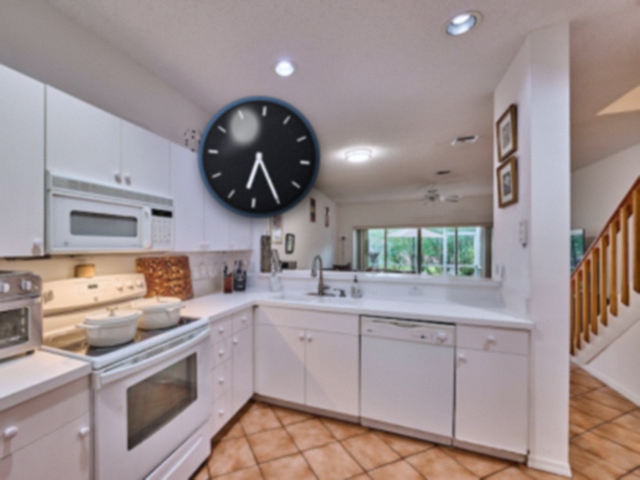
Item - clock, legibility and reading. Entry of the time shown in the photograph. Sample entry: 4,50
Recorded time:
6,25
